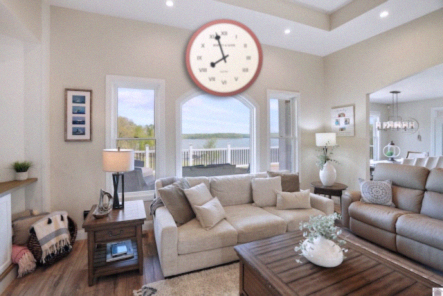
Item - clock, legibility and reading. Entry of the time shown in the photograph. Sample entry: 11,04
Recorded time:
7,57
